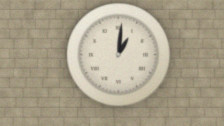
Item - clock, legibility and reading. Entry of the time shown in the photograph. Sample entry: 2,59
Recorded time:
1,01
